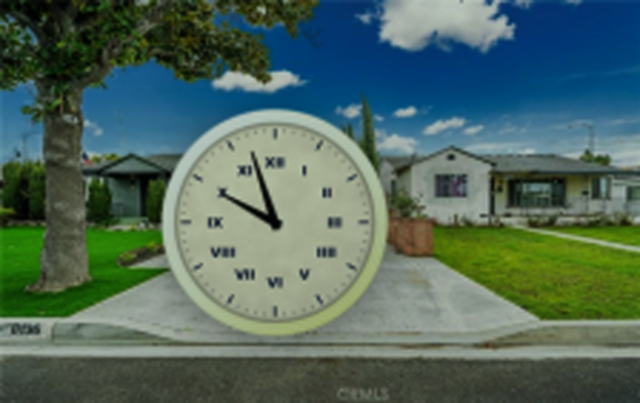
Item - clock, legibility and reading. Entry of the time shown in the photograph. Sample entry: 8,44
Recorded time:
9,57
